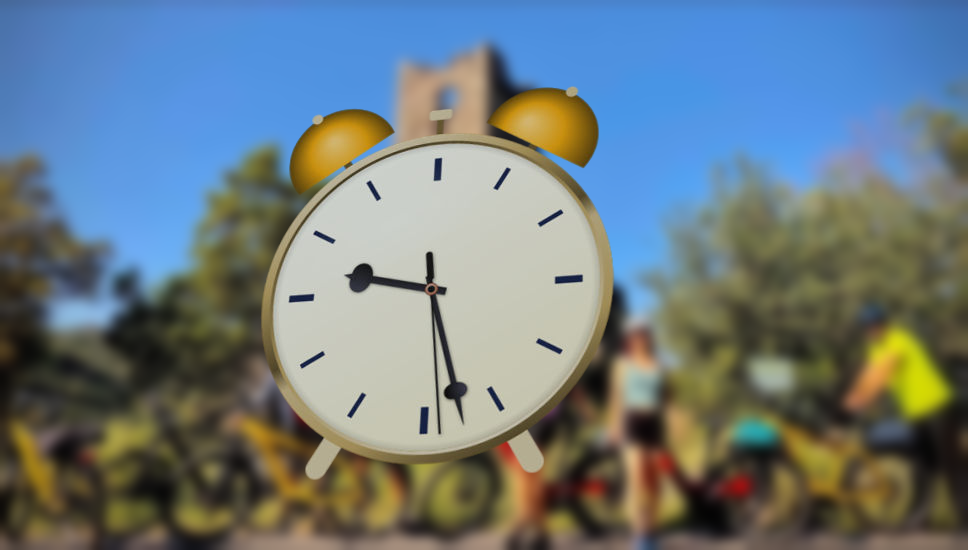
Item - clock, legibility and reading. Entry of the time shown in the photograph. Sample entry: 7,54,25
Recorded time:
9,27,29
